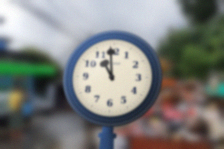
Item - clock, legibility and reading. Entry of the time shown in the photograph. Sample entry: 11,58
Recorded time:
10,59
